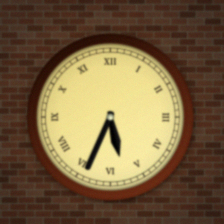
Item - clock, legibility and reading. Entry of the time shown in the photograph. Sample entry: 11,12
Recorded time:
5,34
